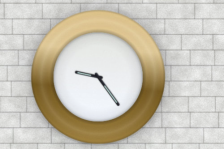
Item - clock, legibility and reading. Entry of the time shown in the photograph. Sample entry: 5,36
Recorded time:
9,24
